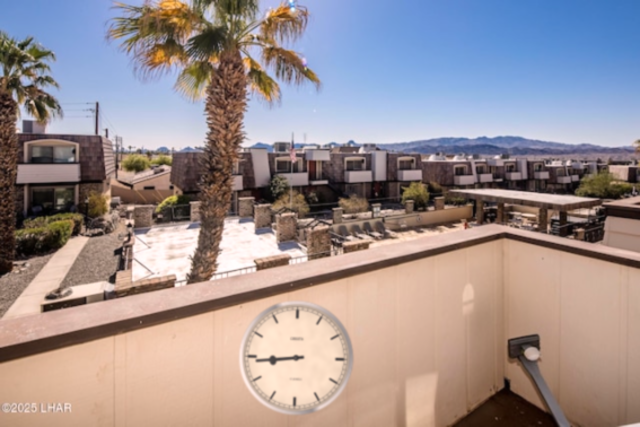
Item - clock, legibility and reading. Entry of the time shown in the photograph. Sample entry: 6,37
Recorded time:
8,44
